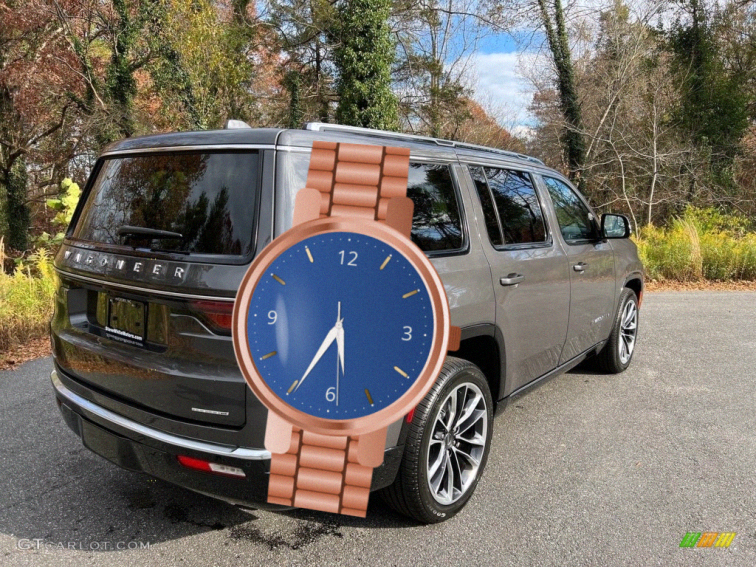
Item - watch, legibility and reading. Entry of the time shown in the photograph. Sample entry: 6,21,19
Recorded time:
5,34,29
